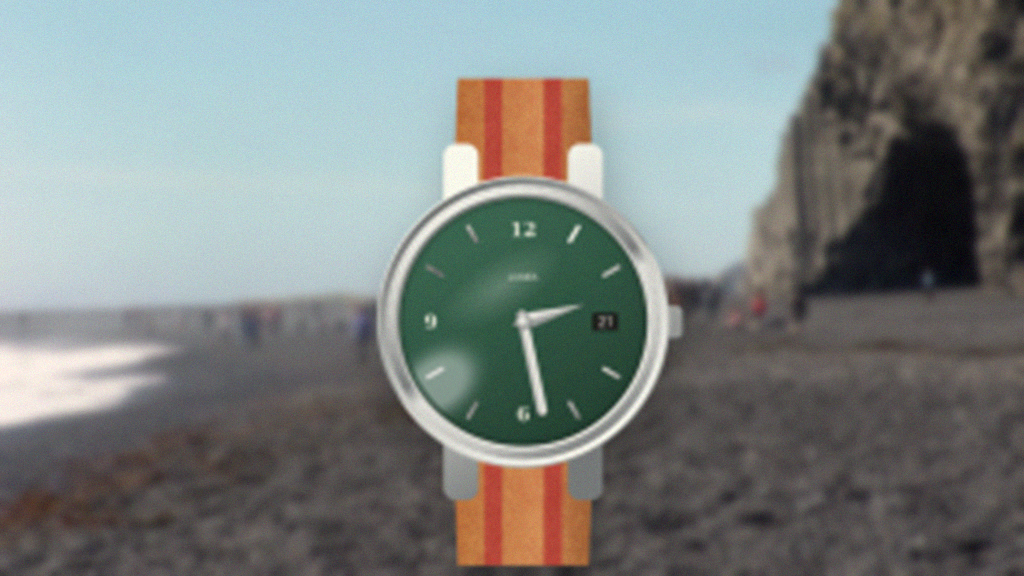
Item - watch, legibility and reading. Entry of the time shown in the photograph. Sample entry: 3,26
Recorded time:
2,28
